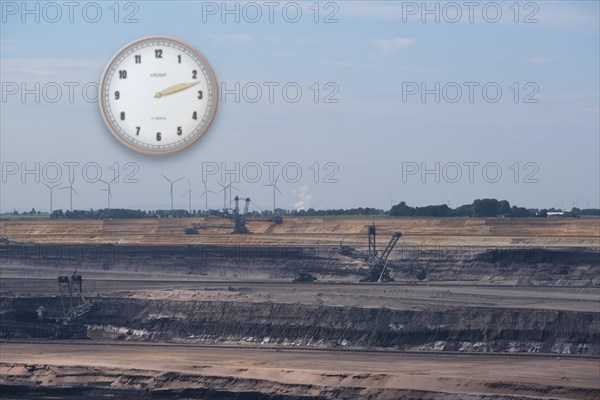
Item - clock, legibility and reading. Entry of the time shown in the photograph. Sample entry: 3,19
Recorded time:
2,12
